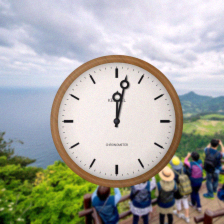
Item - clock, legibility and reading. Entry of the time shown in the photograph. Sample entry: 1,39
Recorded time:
12,02
